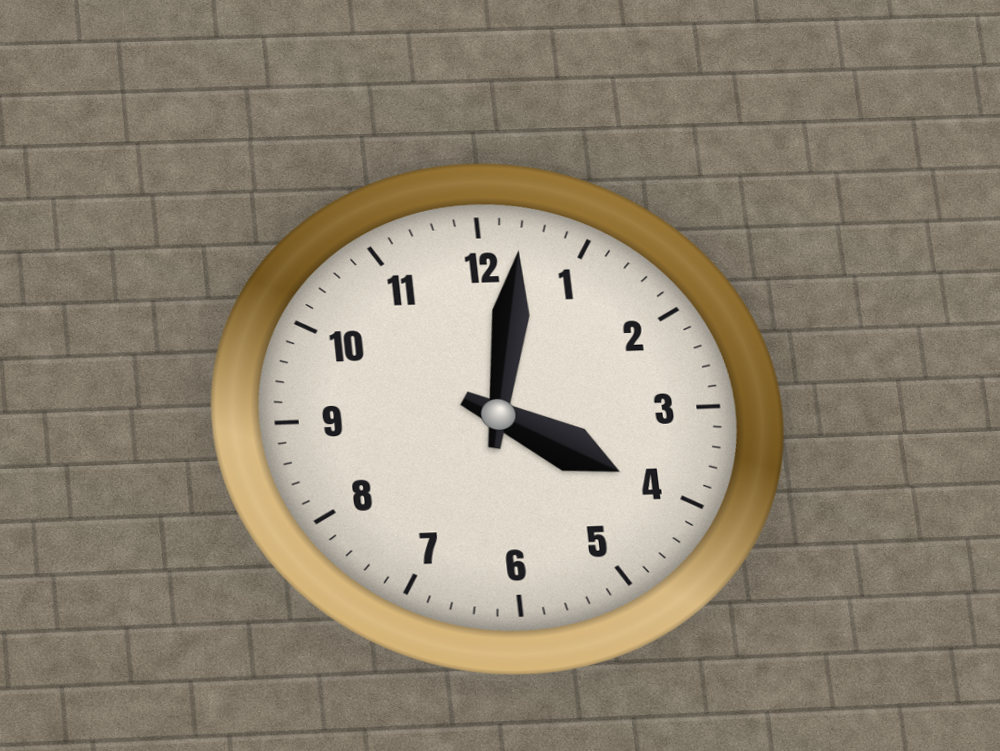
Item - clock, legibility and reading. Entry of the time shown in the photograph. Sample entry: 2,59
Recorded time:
4,02
